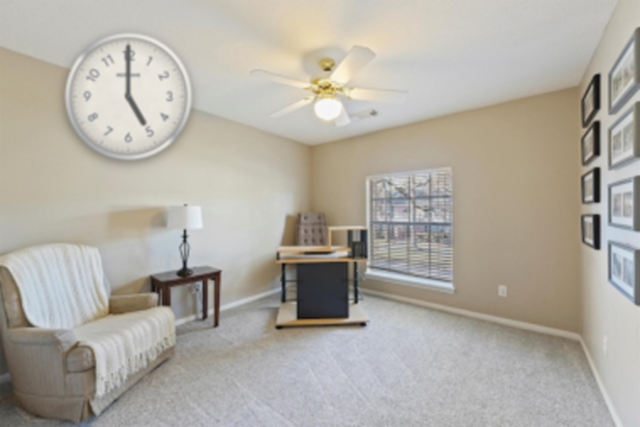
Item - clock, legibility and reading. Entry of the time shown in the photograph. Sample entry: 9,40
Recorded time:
5,00
